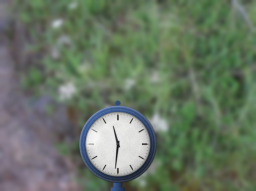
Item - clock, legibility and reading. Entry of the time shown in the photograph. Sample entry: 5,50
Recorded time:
11,31
